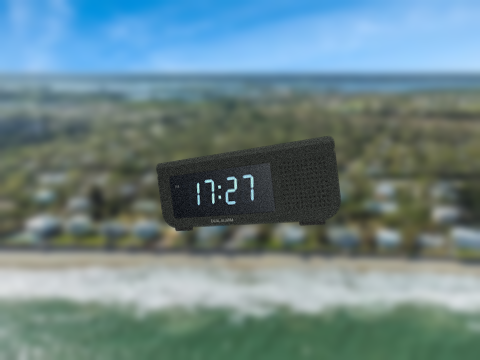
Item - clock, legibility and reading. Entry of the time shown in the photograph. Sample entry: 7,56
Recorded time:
17,27
